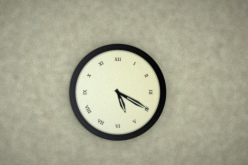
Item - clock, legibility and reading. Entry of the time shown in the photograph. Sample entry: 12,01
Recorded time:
5,20
